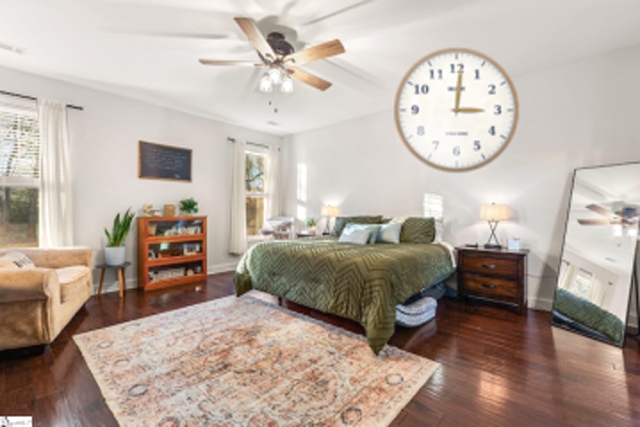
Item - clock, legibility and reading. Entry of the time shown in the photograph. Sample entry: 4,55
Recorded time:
3,01
